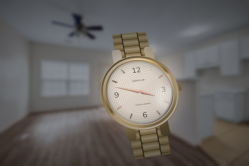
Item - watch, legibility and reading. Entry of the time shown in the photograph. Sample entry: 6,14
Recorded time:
3,48
